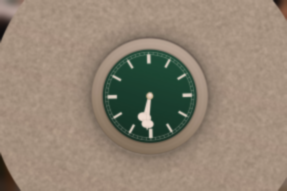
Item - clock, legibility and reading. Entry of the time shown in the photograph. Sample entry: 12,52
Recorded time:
6,31
